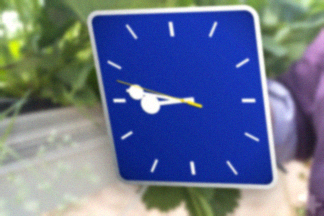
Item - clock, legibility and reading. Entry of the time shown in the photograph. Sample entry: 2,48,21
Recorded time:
8,46,48
